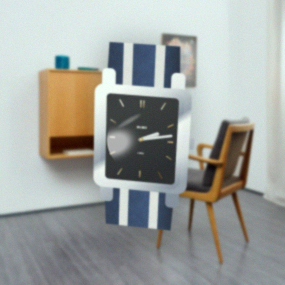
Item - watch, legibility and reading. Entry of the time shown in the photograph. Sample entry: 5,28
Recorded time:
2,13
